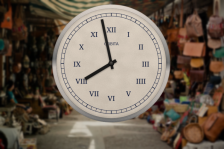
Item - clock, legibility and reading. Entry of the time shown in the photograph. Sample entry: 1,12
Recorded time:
7,58
